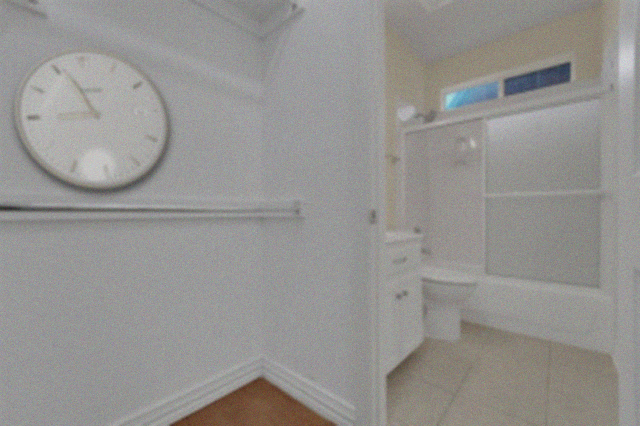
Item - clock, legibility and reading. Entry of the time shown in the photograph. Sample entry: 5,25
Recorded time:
8,56
